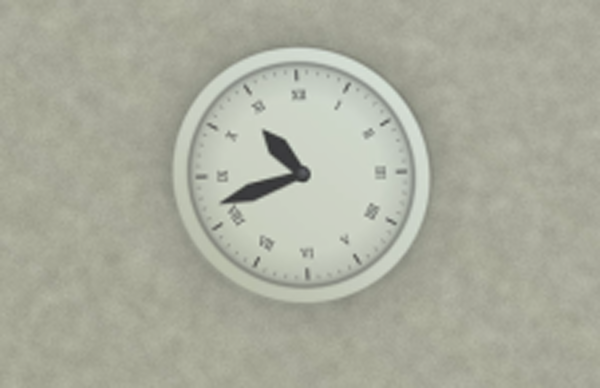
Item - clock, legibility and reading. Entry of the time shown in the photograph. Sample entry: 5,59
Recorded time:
10,42
